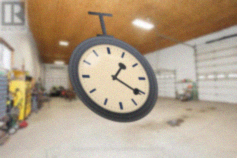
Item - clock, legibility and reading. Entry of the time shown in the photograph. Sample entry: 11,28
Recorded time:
1,21
